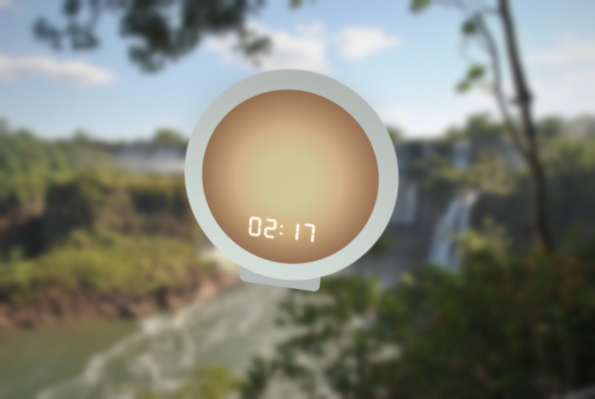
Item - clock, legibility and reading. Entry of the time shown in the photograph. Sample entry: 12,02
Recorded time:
2,17
